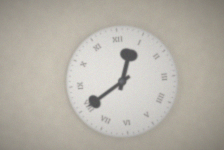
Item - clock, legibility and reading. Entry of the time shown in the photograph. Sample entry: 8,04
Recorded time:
12,40
